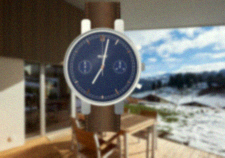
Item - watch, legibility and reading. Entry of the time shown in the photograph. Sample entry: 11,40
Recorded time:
7,02
